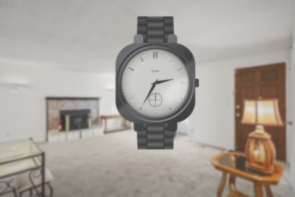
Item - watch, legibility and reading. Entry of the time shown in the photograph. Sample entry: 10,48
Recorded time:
2,35
